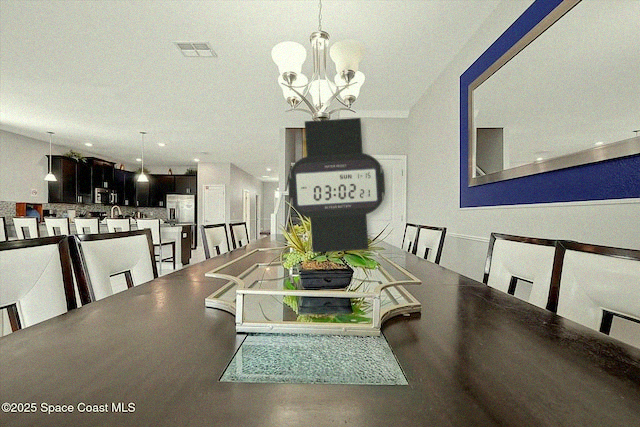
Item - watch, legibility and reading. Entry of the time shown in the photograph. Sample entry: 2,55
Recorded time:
3,02
